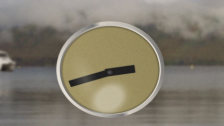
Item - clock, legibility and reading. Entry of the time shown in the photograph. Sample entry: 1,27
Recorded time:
2,42
